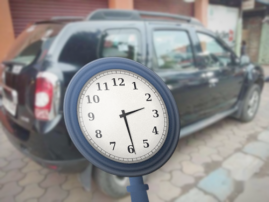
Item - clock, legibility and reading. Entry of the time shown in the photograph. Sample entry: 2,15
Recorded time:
2,29
